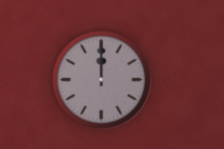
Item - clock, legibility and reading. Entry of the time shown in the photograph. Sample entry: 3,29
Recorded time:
12,00
